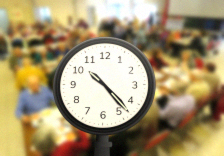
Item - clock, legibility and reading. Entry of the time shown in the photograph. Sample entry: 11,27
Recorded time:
10,23
